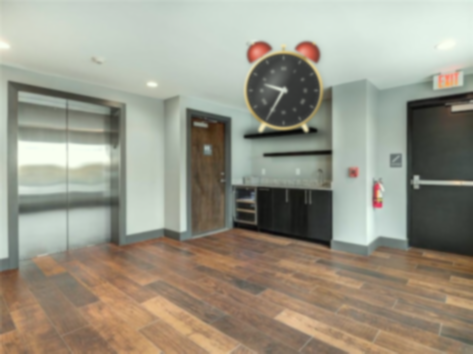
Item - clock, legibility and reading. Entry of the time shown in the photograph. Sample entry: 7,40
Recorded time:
9,35
